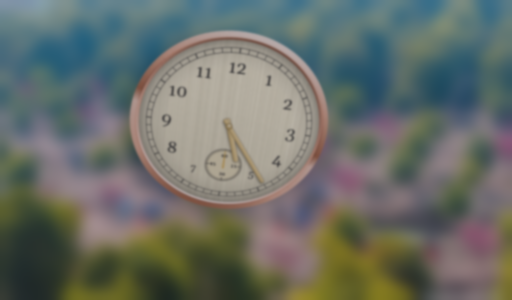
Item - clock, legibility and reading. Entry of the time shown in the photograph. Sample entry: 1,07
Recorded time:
5,24
